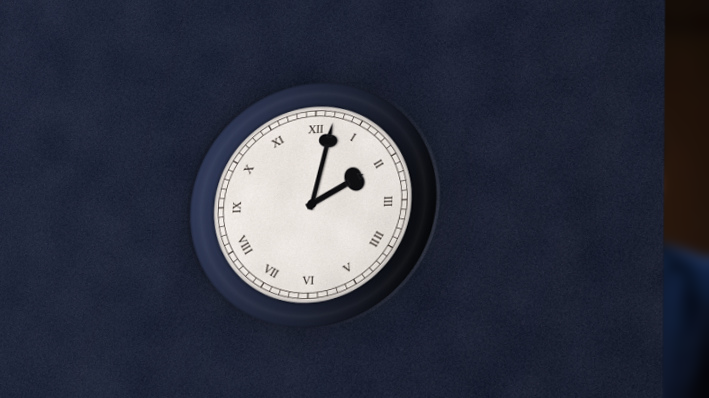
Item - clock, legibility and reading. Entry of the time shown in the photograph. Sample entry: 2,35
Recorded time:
2,02
